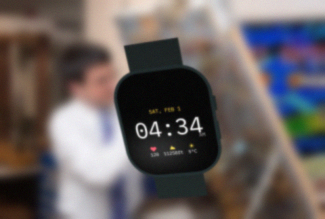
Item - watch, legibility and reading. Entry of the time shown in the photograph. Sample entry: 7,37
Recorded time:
4,34
